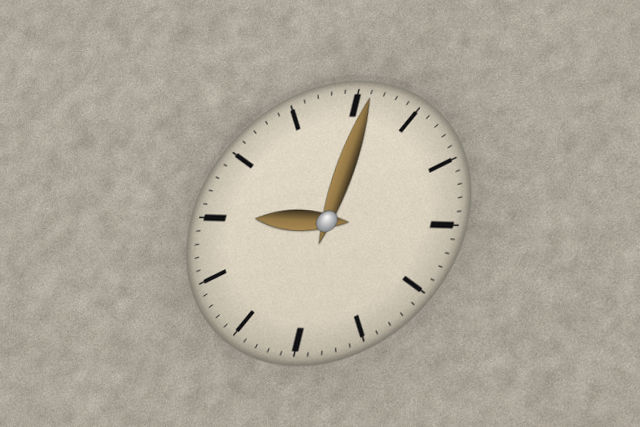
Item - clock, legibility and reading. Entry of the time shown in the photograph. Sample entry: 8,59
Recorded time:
9,01
